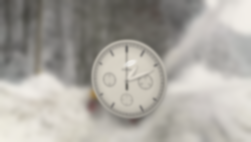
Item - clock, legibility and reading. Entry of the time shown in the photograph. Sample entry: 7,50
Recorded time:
1,11
